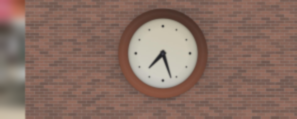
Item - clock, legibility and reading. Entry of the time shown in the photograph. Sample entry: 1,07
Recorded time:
7,27
